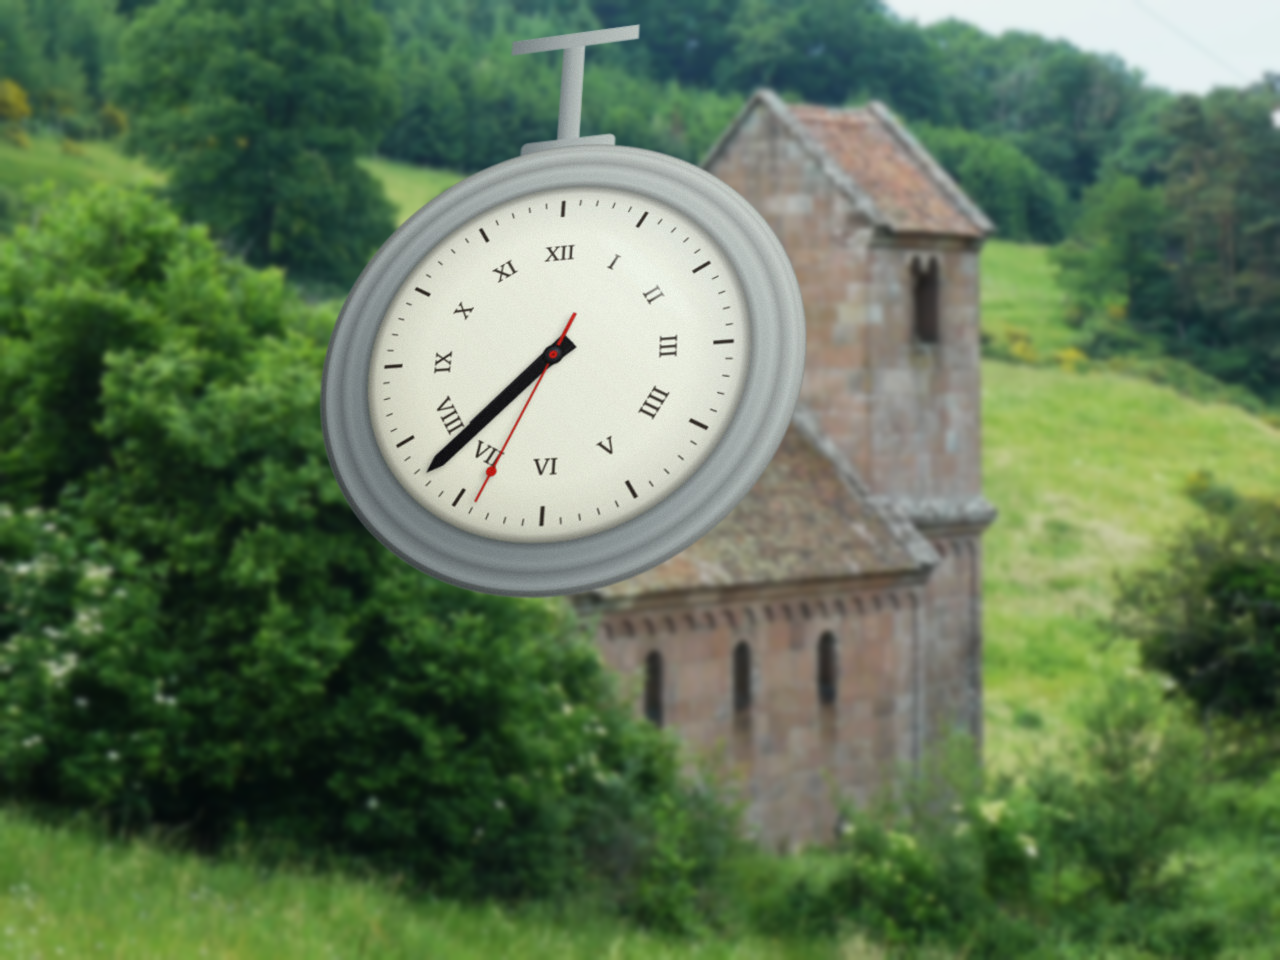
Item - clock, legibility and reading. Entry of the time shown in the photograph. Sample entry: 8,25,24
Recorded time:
7,37,34
